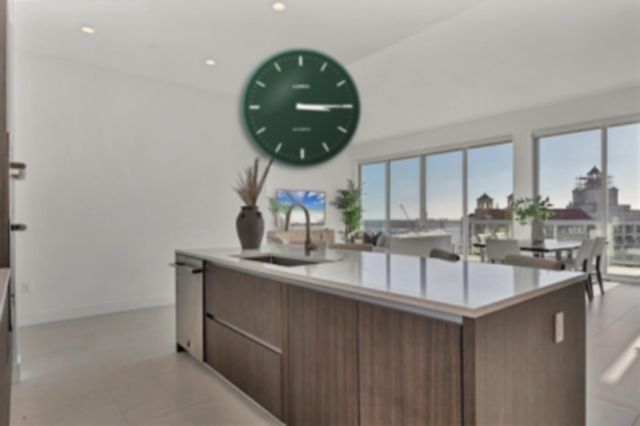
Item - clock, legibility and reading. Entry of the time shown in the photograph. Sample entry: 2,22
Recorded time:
3,15
